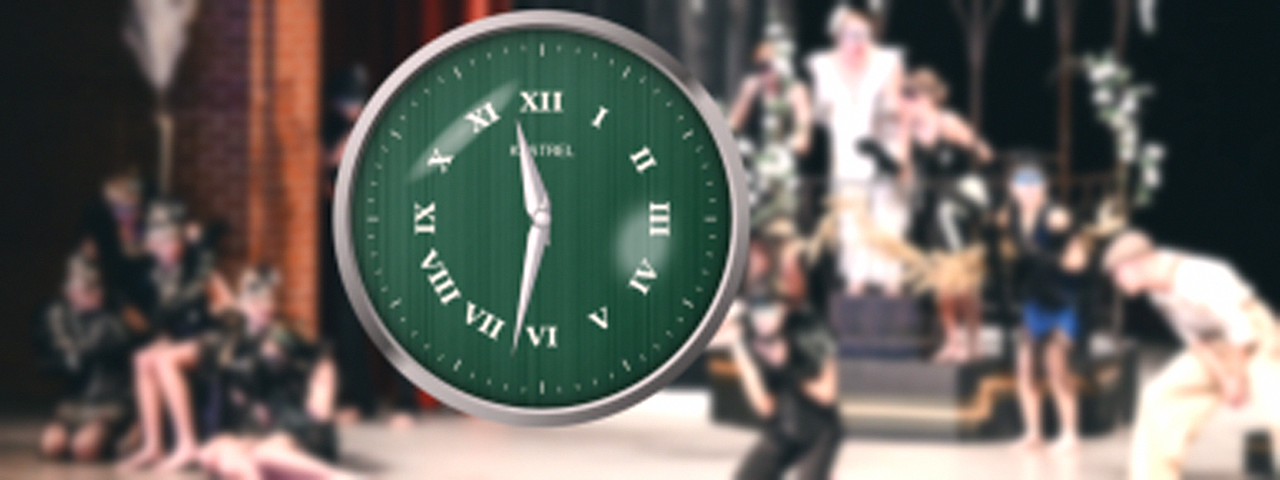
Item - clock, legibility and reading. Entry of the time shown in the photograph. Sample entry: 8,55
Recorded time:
11,32
